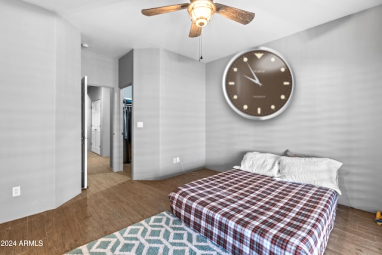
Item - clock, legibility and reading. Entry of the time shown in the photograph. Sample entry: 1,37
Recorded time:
9,55
